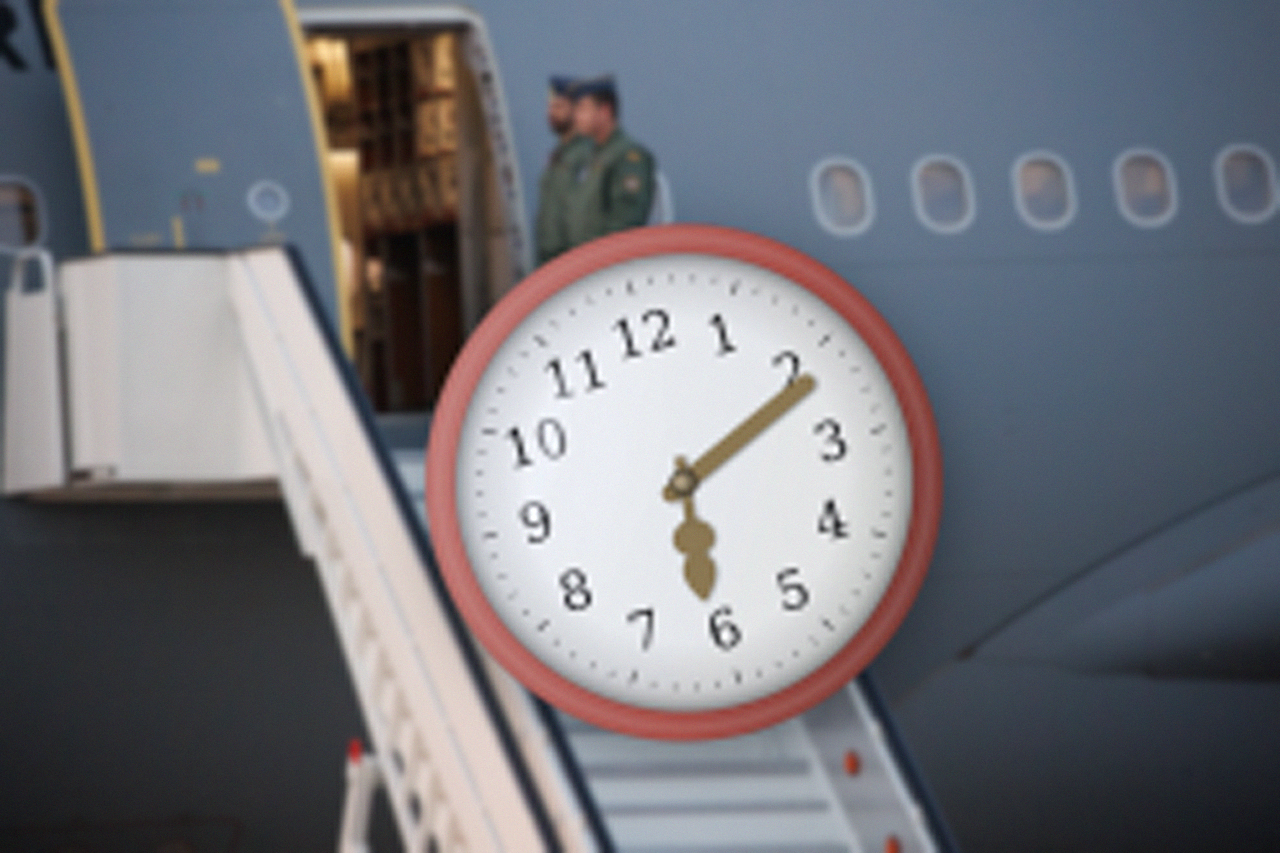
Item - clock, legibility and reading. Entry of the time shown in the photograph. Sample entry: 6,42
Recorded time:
6,11
